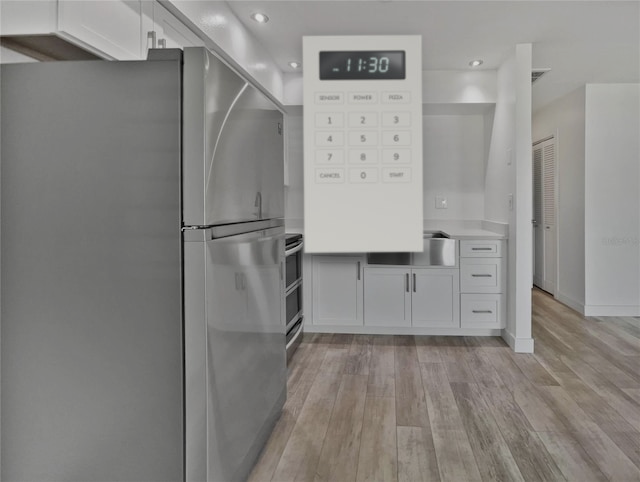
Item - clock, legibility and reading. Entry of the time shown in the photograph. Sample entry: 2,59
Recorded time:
11,30
